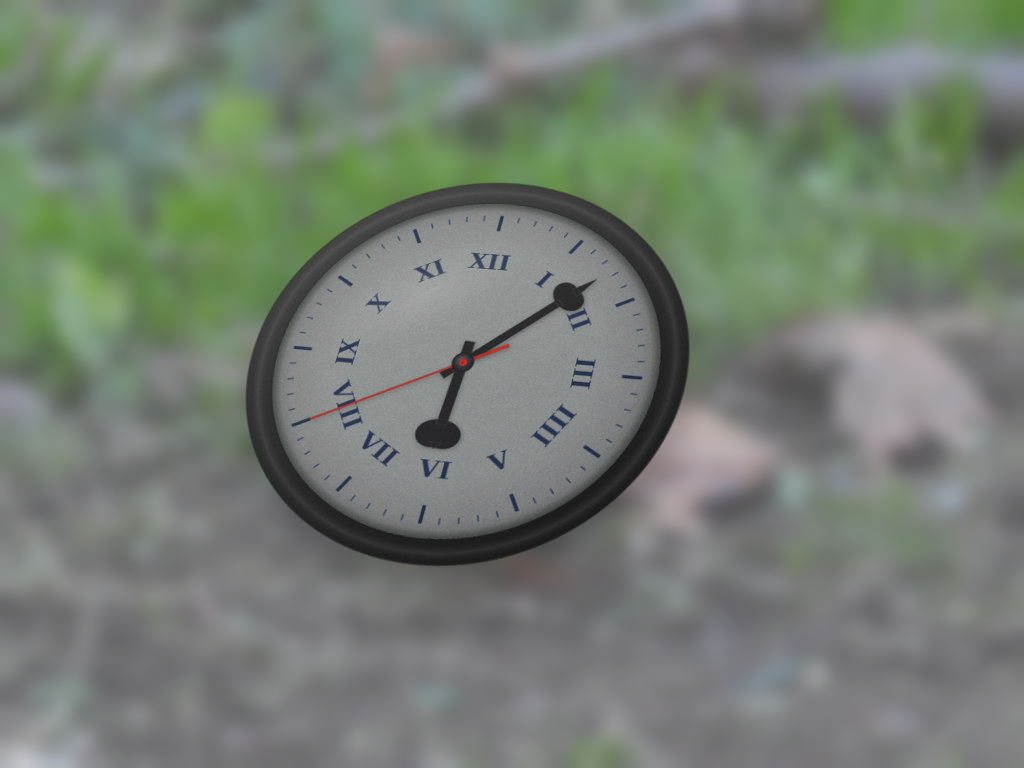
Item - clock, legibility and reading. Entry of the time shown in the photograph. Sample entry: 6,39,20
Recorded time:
6,07,40
